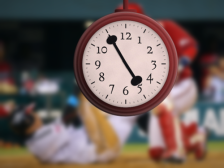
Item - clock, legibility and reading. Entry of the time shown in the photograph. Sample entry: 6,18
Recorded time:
4,55
